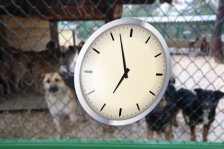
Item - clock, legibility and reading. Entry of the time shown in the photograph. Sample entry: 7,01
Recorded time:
6,57
